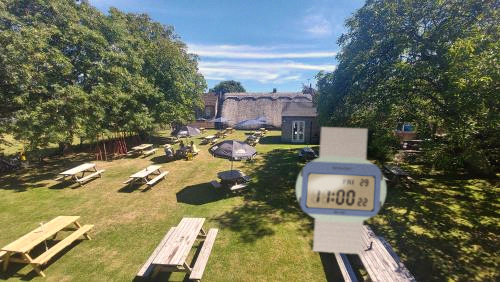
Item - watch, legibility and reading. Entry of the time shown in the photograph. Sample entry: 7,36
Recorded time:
11,00
